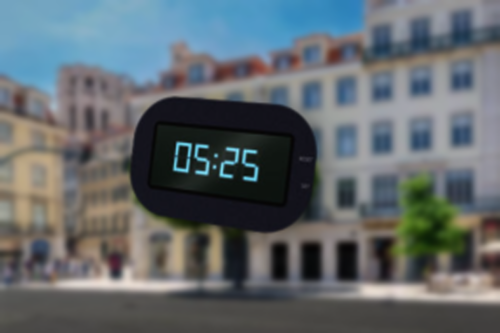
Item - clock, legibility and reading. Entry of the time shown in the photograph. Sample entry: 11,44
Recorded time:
5,25
